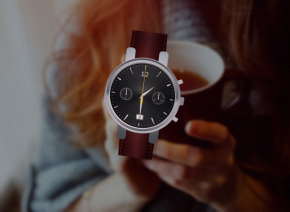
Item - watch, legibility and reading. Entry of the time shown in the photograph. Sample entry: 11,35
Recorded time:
1,30
